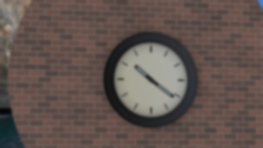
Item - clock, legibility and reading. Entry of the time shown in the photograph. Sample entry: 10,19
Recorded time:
10,21
